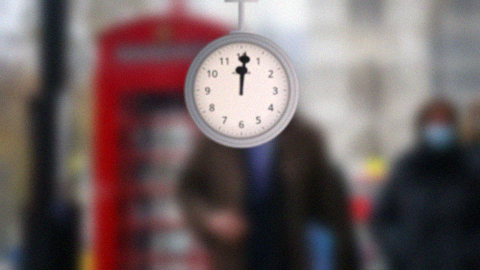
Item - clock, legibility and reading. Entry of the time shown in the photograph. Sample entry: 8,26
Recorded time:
12,01
